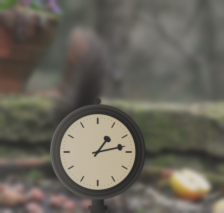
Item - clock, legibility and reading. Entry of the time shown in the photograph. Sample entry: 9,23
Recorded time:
1,13
